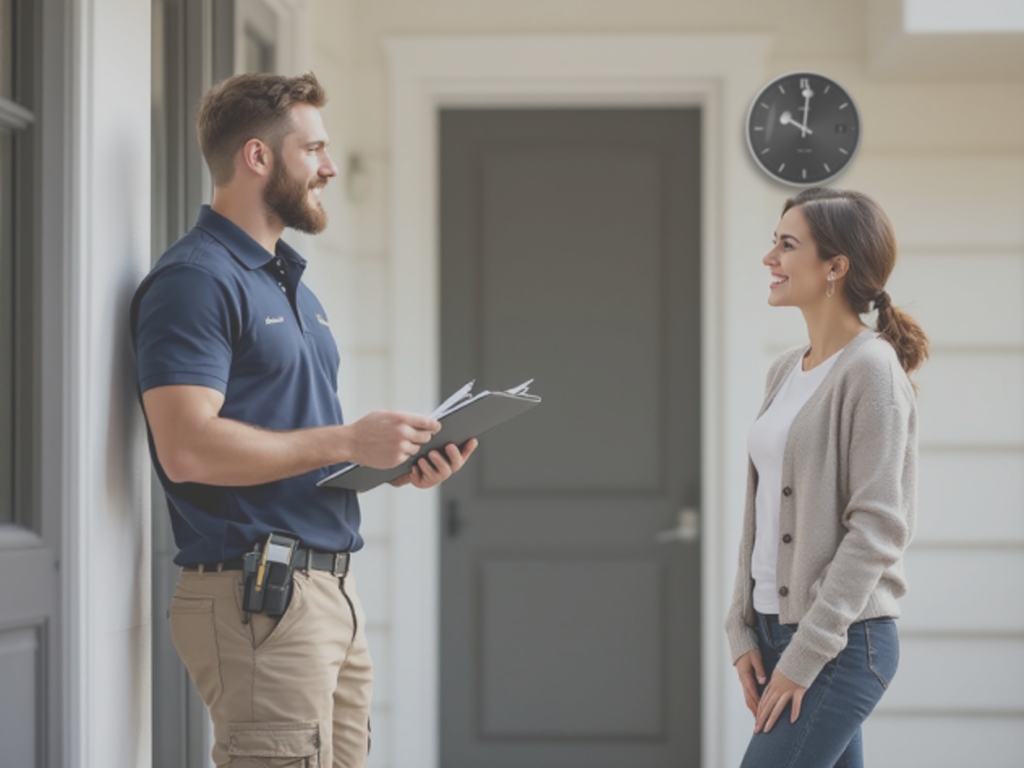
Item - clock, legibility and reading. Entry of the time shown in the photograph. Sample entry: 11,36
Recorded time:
10,01
